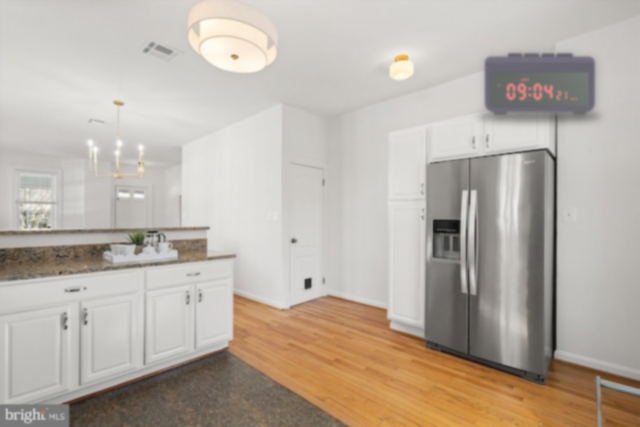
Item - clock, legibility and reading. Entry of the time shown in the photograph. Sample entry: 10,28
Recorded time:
9,04
